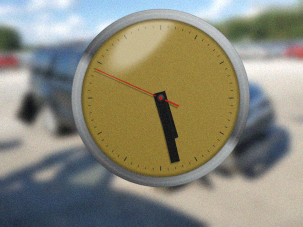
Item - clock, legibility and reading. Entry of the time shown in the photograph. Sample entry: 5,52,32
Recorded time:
5,27,49
